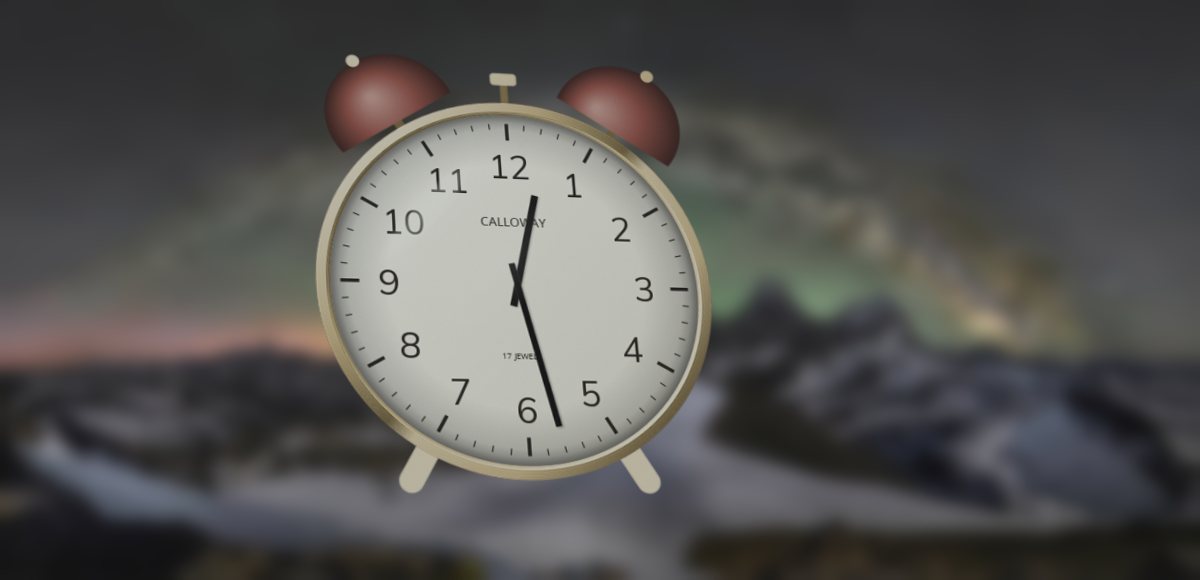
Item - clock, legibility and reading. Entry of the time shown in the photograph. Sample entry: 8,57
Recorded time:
12,28
